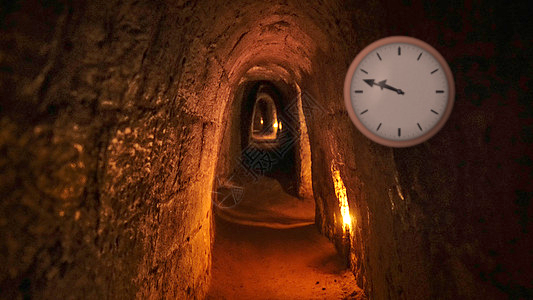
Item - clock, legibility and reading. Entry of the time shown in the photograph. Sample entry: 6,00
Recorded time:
9,48
